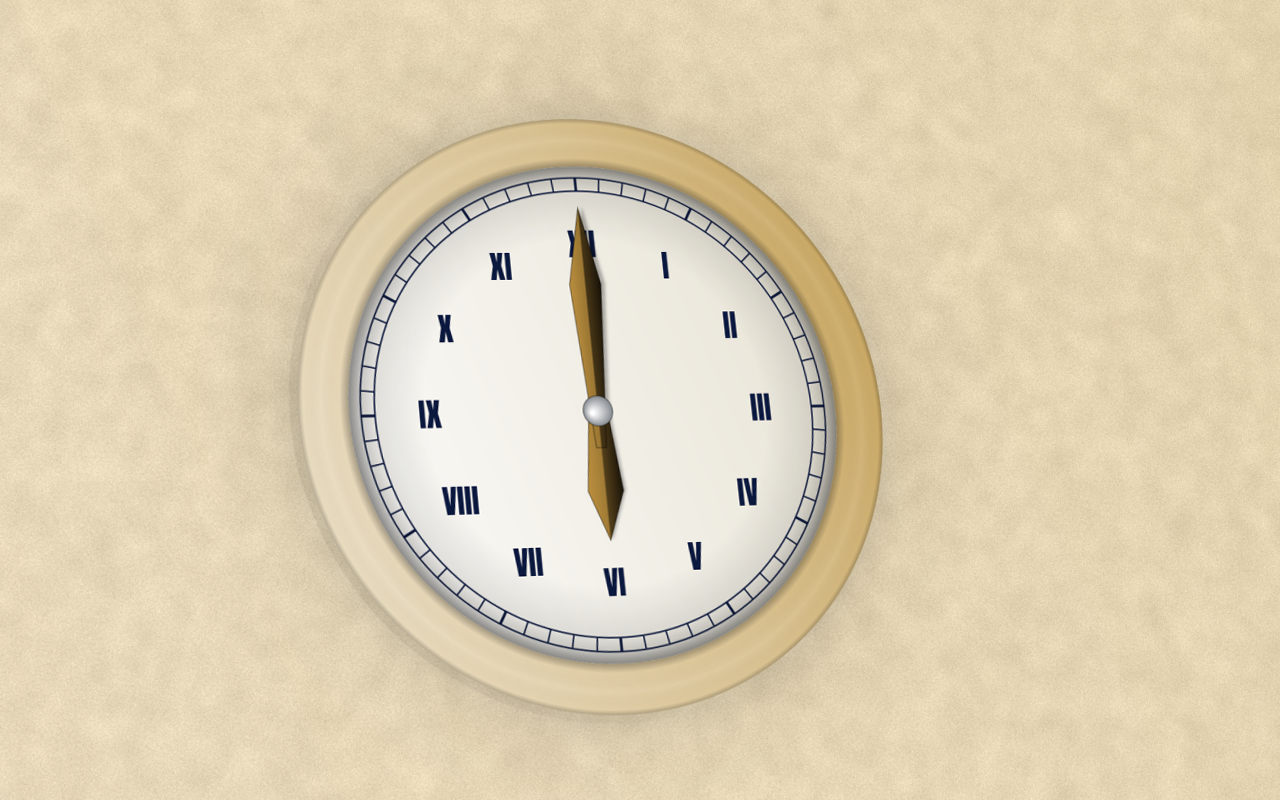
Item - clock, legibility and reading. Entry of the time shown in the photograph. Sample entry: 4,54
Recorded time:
6,00
